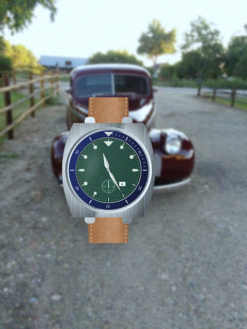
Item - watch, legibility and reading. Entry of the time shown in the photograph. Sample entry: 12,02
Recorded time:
11,25
